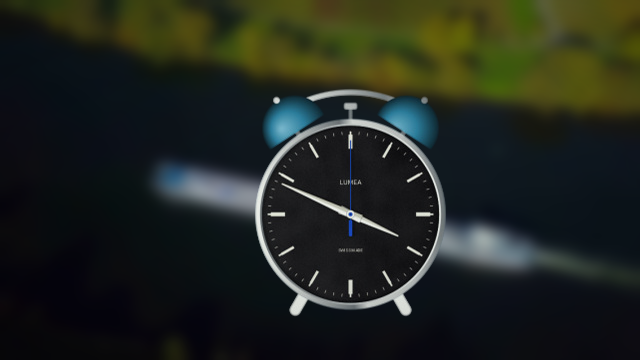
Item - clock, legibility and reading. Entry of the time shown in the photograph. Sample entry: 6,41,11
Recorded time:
3,49,00
